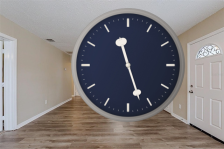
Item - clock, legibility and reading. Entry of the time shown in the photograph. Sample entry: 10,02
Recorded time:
11,27
